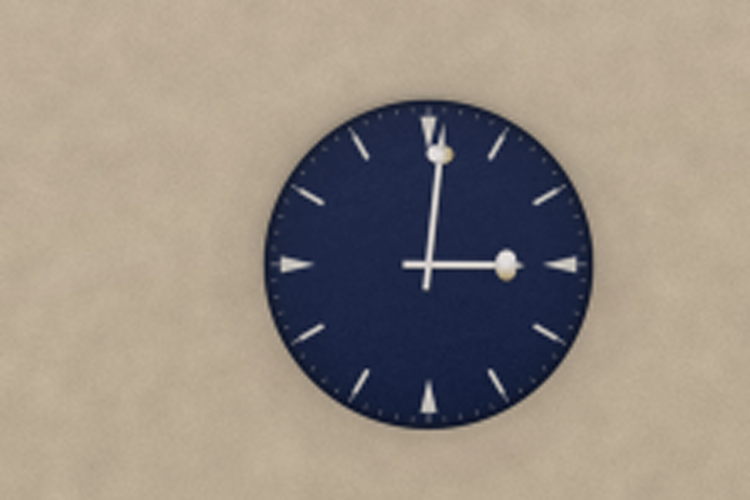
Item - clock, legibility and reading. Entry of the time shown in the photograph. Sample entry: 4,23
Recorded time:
3,01
